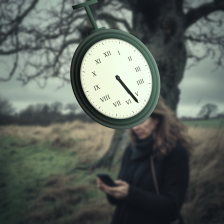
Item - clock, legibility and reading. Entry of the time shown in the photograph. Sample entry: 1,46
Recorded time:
5,27
